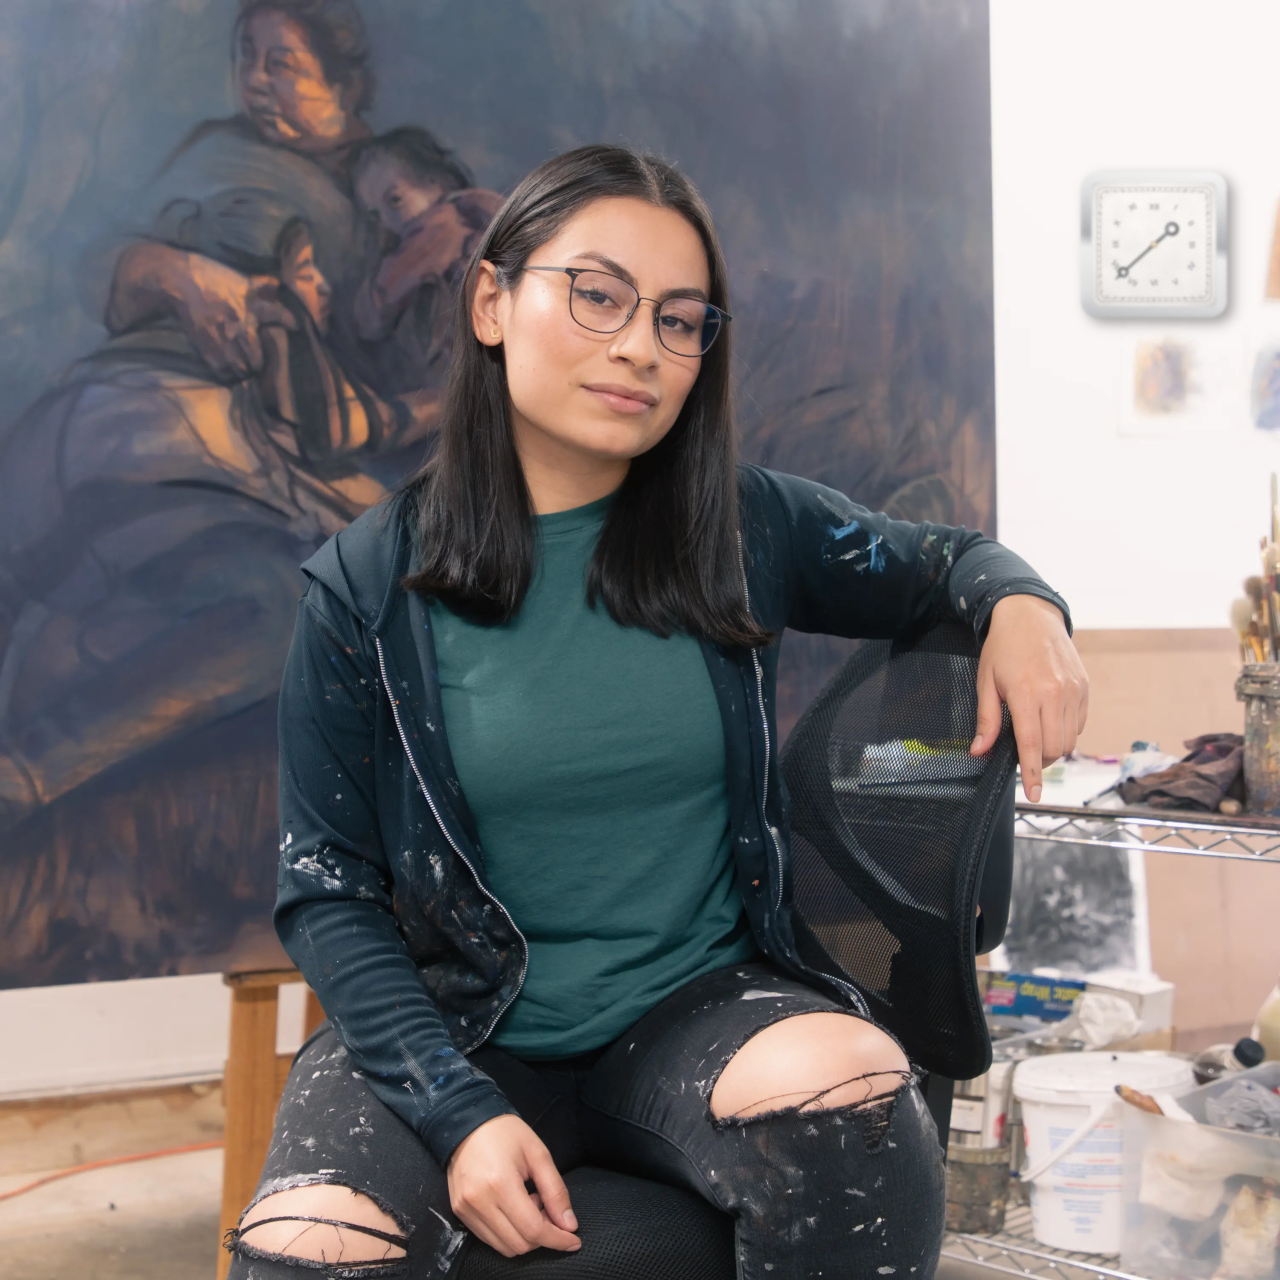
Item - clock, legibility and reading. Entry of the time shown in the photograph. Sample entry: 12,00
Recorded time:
1,38
